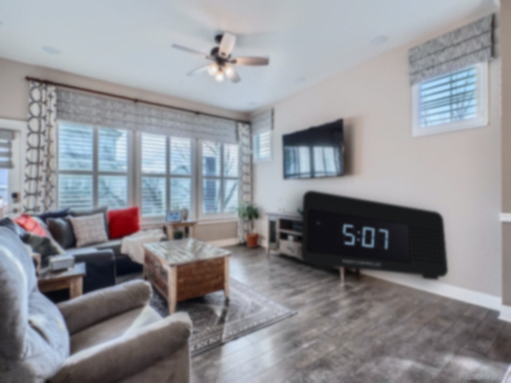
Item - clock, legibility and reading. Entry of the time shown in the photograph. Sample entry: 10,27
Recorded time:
5,07
